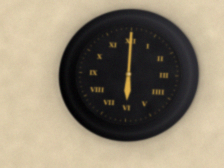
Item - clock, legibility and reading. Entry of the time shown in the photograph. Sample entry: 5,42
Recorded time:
6,00
